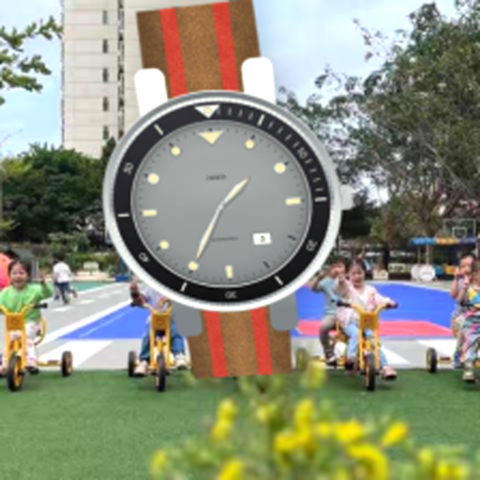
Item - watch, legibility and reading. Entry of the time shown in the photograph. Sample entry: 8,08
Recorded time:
1,35
